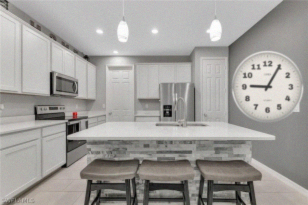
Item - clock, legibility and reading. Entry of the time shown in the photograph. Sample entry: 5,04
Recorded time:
9,05
